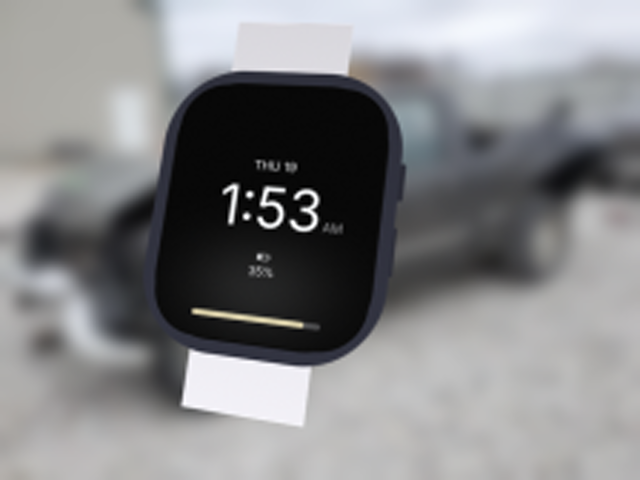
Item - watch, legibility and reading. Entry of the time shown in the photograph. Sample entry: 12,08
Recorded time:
1,53
